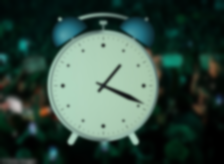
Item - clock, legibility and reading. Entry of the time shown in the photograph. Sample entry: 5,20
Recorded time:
1,19
